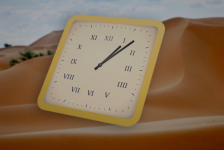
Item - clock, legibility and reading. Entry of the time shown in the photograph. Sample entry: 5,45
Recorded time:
1,07
